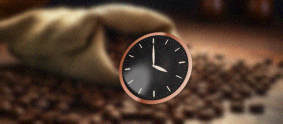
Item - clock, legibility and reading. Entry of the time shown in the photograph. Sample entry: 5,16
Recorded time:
4,00
